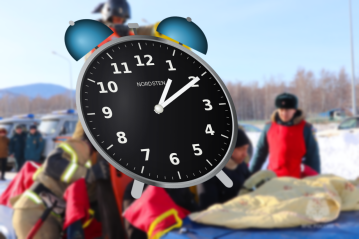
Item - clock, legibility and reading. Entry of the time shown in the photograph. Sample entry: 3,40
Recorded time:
1,10
